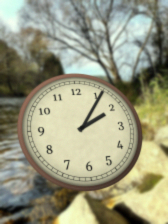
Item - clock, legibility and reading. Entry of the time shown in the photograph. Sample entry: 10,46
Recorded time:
2,06
